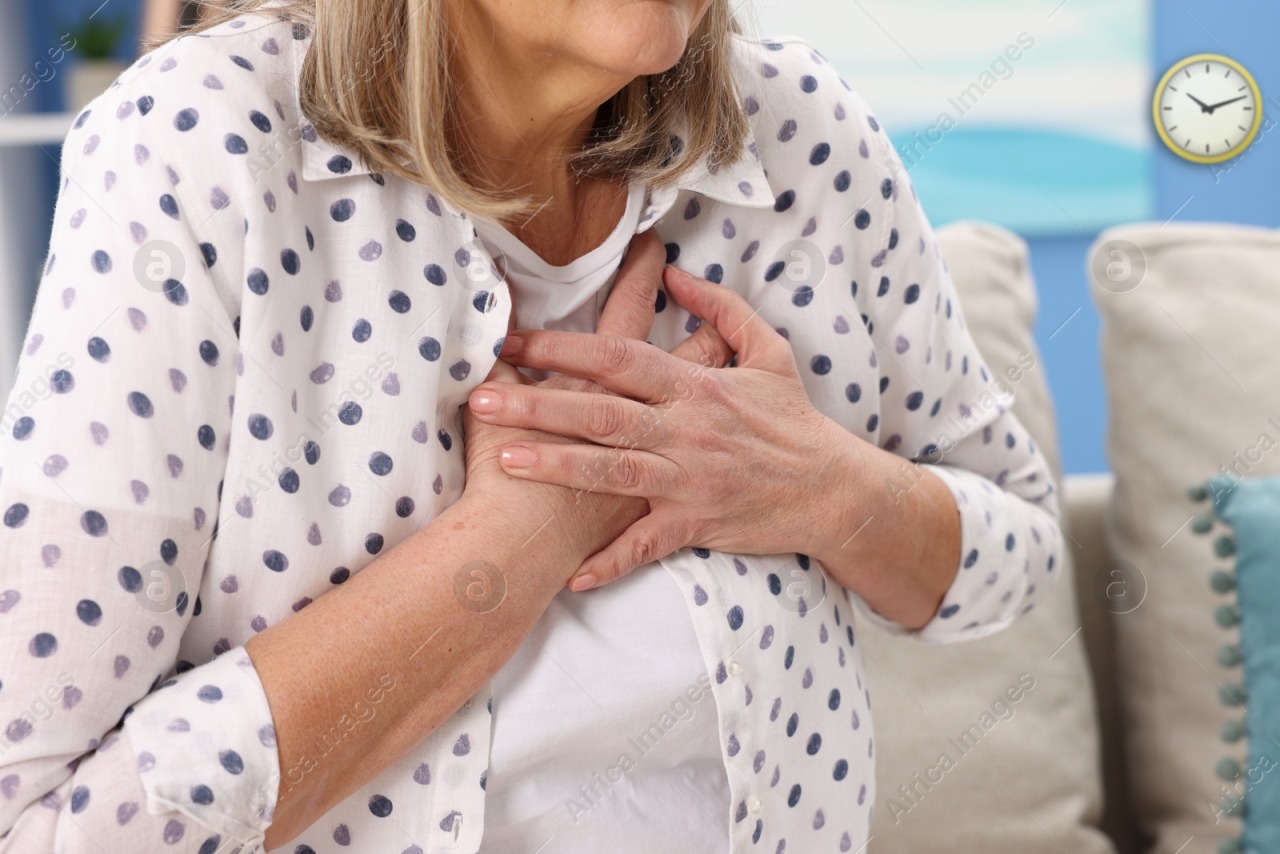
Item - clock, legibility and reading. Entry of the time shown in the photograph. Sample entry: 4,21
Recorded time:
10,12
